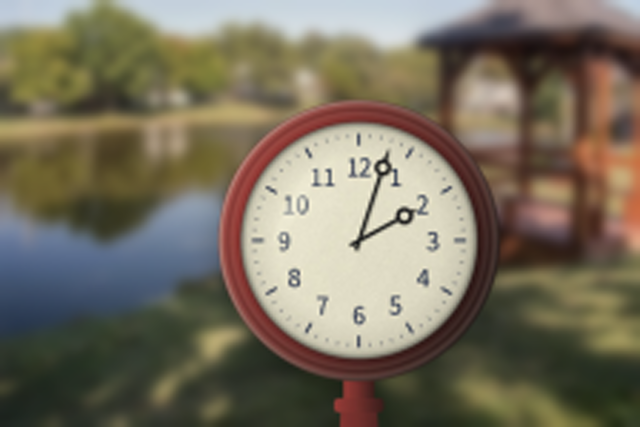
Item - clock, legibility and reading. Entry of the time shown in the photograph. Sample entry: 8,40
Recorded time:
2,03
